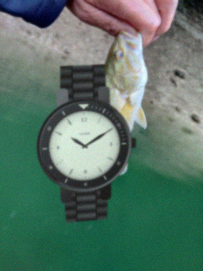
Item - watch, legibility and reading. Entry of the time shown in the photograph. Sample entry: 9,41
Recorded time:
10,10
